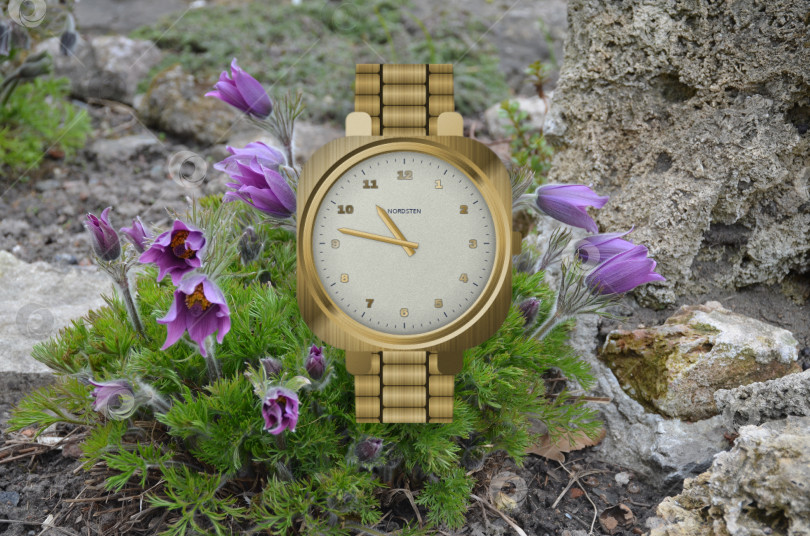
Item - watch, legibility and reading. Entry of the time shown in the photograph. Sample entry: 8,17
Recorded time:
10,47
